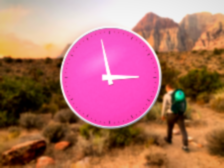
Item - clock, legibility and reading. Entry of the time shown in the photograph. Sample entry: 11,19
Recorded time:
2,58
